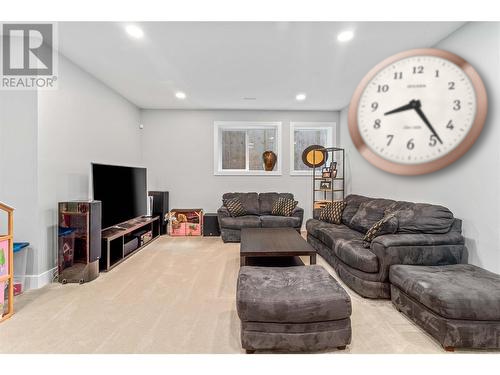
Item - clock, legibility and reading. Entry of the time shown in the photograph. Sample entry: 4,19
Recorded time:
8,24
